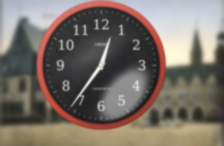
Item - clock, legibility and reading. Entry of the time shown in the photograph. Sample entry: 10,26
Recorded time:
12,36
